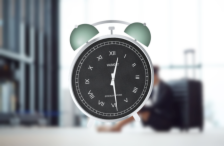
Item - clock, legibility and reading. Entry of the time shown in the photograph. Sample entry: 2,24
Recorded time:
12,29
